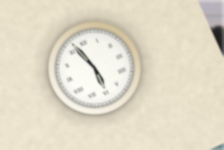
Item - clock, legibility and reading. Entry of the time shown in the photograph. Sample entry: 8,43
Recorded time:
5,57
